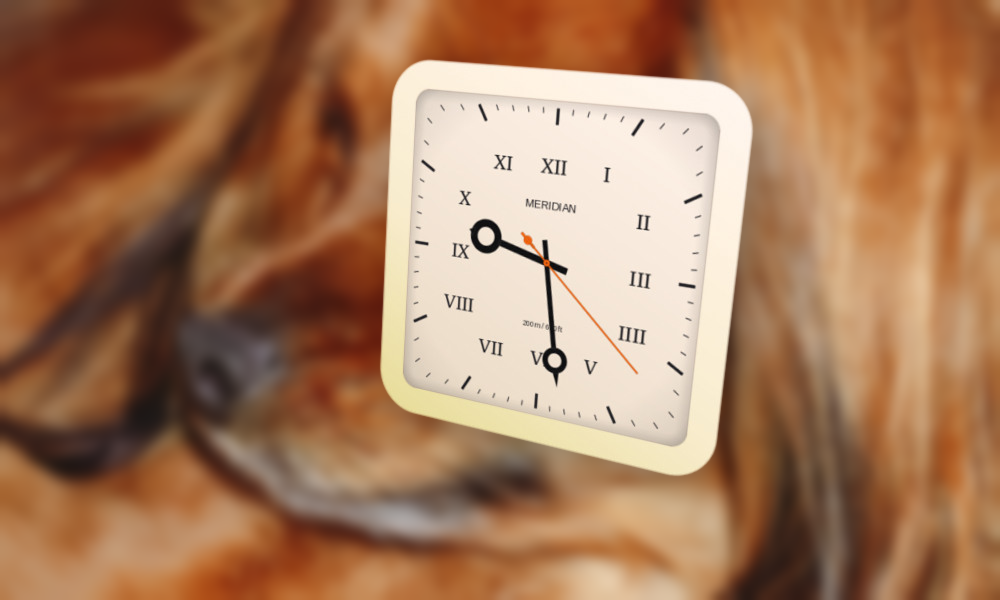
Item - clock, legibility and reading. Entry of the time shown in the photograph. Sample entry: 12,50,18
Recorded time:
9,28,22
